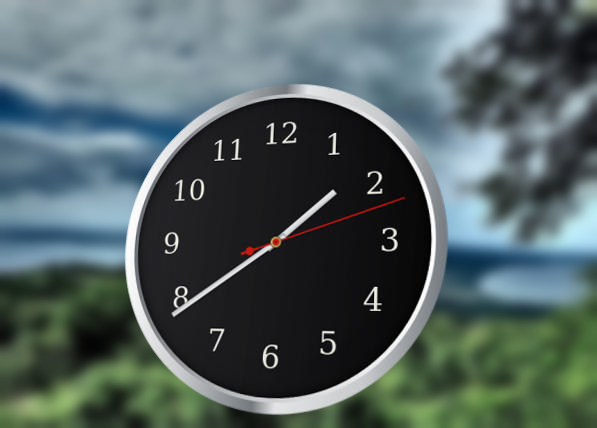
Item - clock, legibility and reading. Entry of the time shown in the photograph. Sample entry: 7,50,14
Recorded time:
1,39,12
